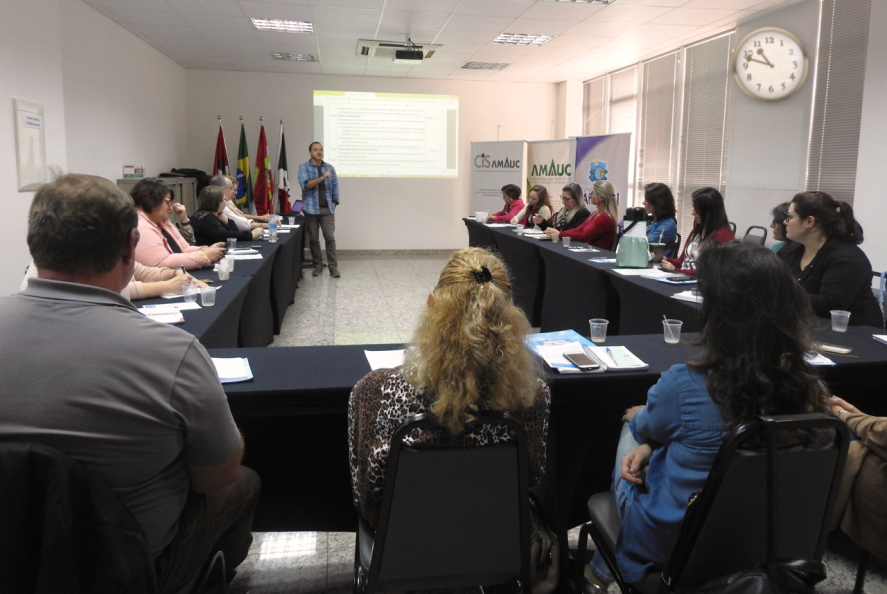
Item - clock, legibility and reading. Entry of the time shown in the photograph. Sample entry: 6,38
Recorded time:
10,48
